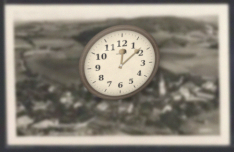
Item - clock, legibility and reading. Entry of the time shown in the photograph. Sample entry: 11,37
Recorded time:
12,08
